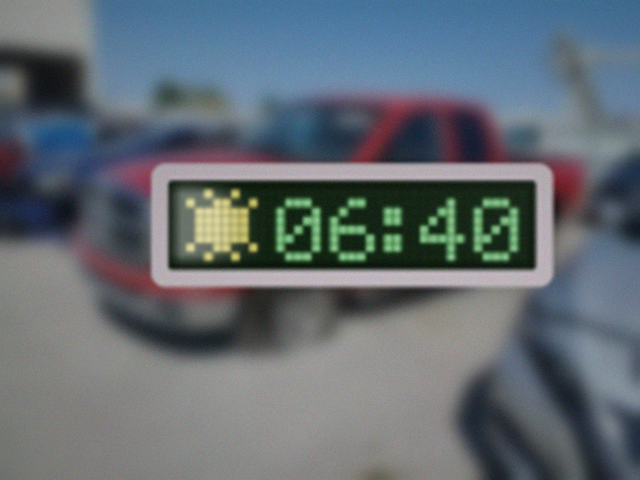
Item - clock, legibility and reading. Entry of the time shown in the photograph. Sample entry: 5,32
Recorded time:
6,40
